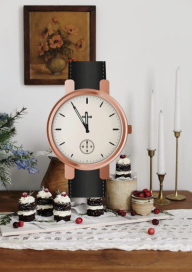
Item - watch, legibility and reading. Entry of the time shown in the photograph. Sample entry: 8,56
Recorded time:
11,55
